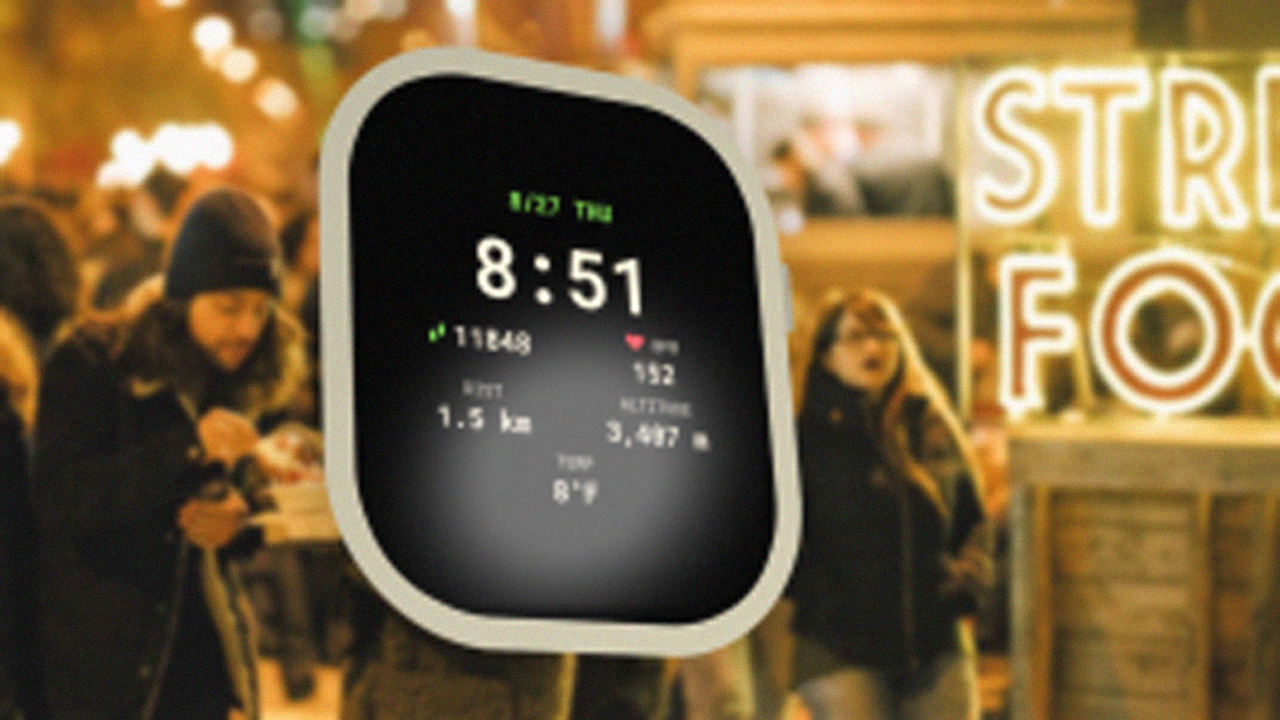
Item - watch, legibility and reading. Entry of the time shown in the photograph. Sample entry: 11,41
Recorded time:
8,51
